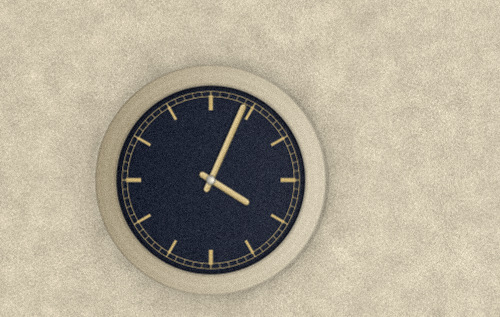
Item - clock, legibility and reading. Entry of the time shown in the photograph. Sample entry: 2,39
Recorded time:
4,04
